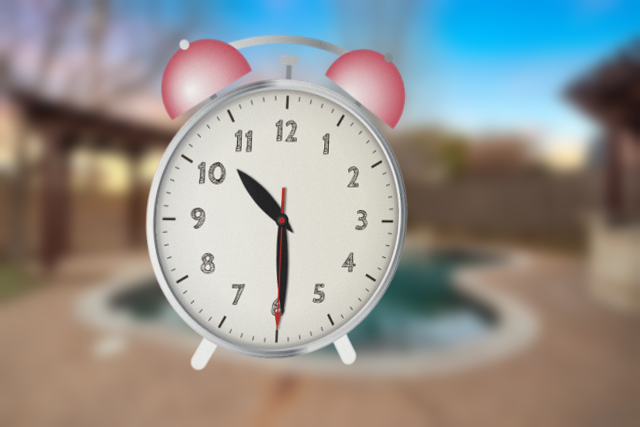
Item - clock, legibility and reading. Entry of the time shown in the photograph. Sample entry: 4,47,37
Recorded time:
10,29,30
